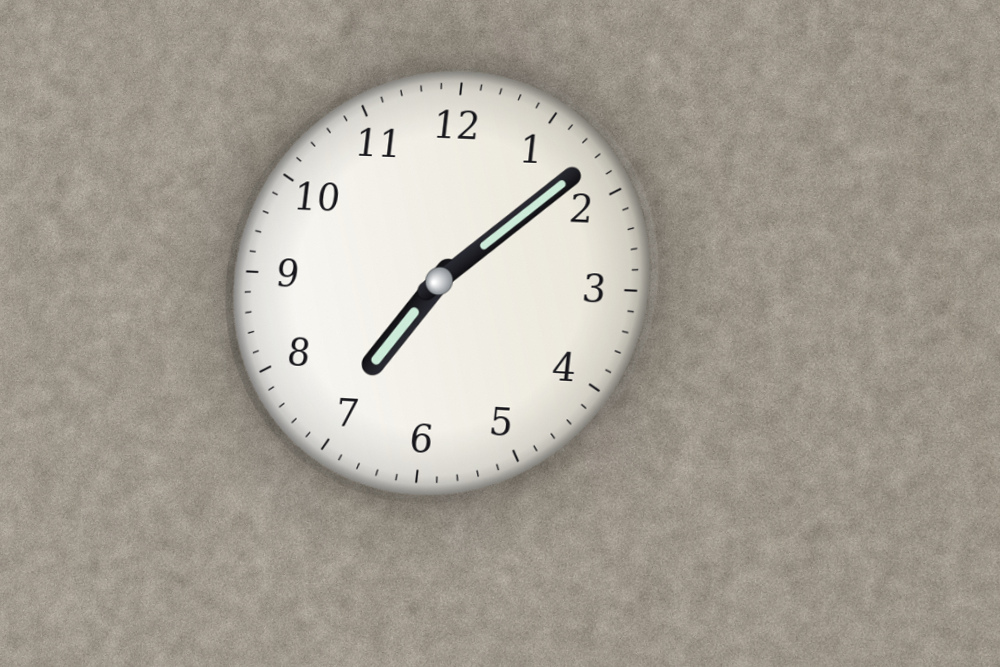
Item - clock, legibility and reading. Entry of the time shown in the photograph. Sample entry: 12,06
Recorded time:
7,08
